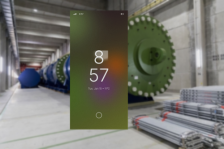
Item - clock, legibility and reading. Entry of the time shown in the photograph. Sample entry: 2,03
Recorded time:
8,57
